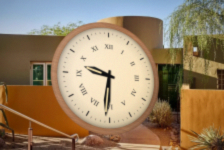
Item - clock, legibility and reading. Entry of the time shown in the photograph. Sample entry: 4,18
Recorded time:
9,31
